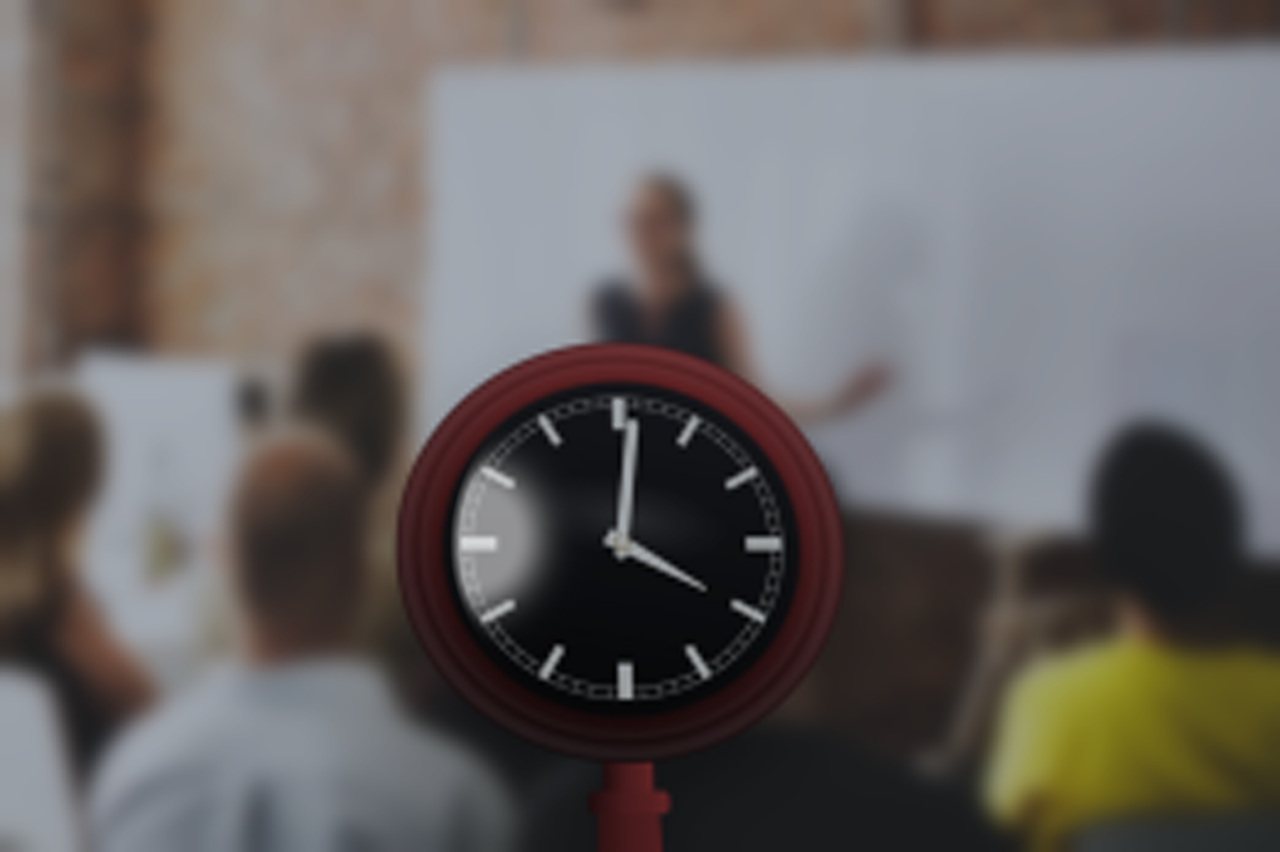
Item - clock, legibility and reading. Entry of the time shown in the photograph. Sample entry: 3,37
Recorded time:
4,01
